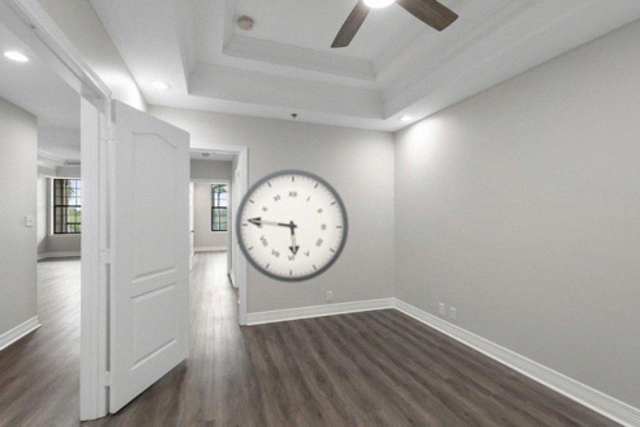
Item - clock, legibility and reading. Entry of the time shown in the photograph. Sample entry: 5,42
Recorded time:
5,46
